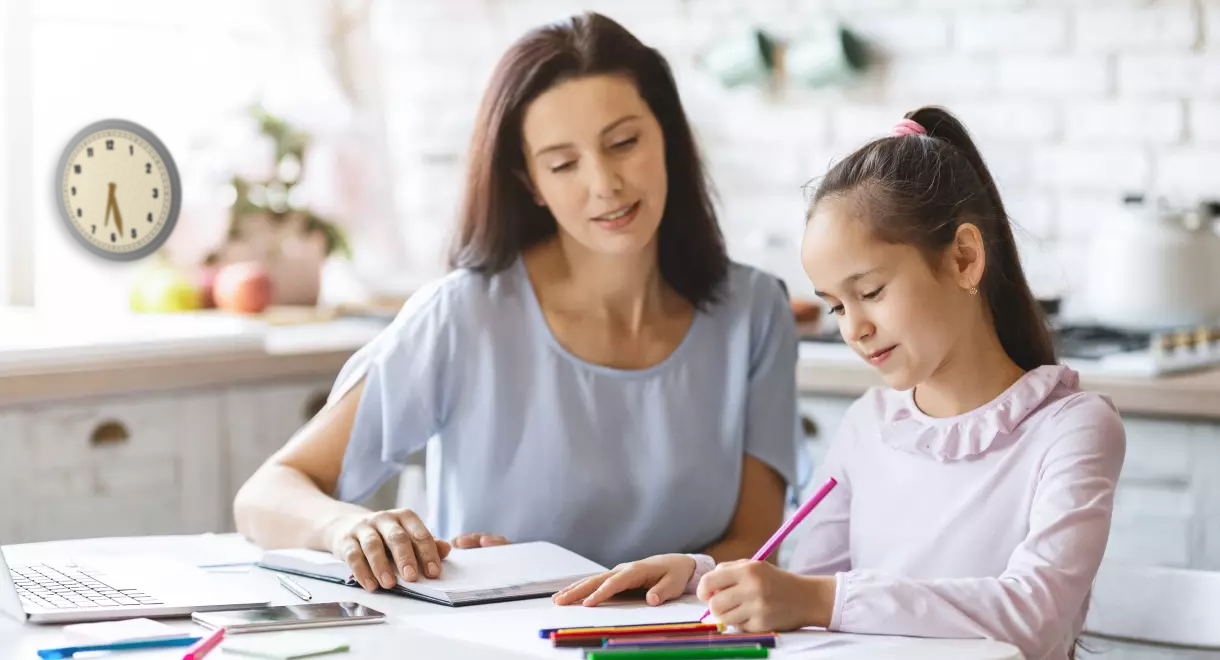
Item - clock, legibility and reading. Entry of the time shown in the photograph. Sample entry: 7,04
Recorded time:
6,28
